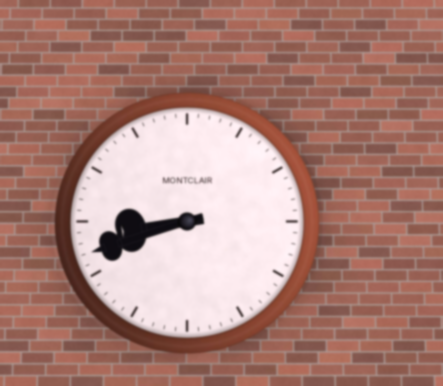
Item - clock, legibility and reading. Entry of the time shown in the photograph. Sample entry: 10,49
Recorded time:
8,42
